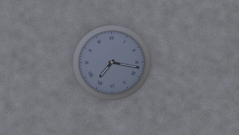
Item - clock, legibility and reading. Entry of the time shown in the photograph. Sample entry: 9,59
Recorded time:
7,17
